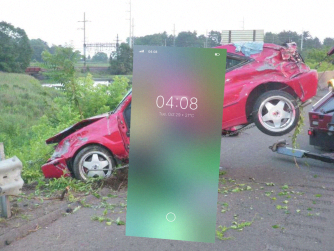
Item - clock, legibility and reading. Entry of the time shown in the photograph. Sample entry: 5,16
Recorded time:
4,08
